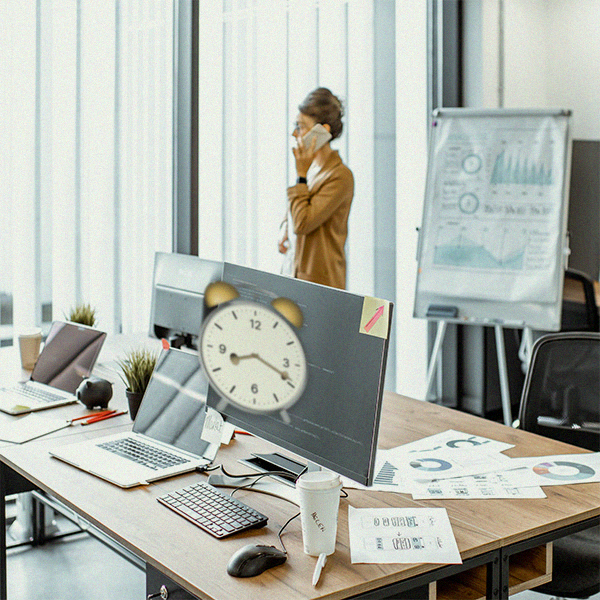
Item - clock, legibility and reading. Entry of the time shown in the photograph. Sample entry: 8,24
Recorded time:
8,19
